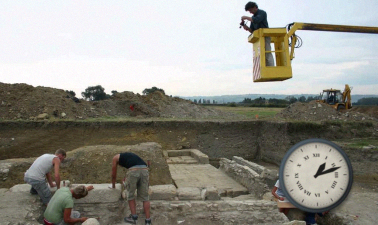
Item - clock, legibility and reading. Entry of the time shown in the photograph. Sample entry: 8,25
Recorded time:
1,12
